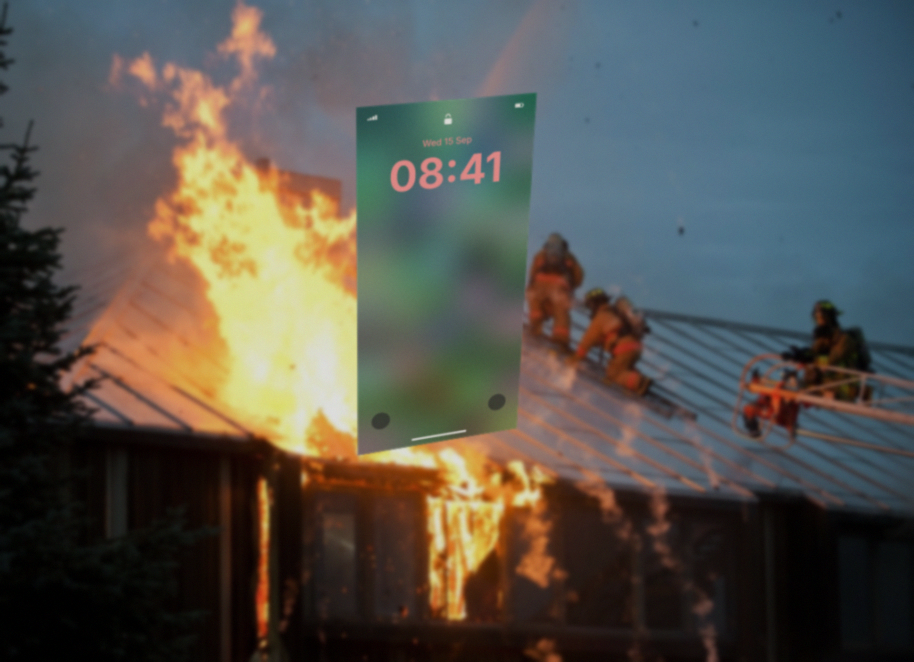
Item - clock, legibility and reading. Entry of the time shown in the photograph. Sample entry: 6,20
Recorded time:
8,41
